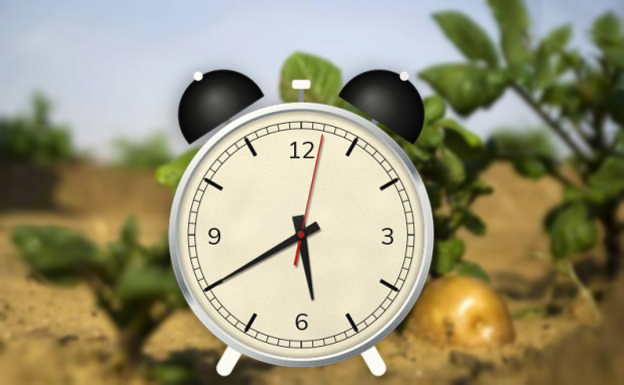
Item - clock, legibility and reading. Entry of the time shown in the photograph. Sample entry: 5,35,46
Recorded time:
5,40,02
